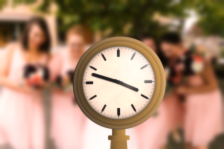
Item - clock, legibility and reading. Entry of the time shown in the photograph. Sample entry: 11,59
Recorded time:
3,48
